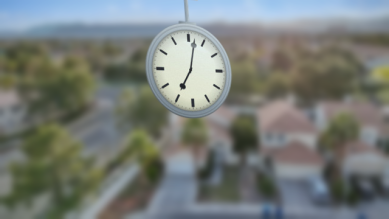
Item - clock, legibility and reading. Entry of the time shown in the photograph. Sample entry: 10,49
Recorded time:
7,02
